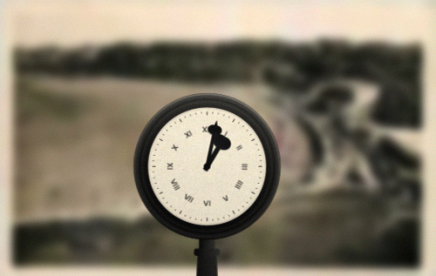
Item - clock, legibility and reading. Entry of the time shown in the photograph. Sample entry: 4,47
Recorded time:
1,02
